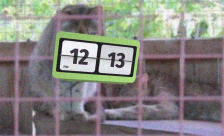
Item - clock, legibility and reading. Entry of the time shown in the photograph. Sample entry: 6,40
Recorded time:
12,13
